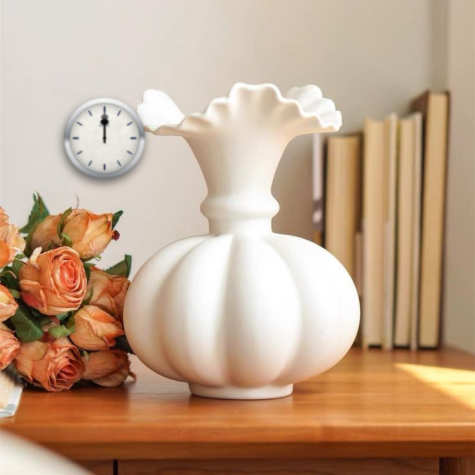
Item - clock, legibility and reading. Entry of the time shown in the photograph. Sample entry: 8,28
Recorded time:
12,00
